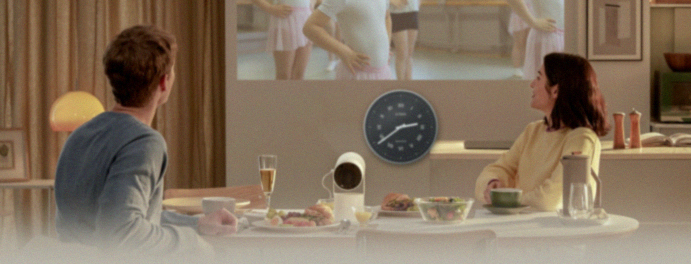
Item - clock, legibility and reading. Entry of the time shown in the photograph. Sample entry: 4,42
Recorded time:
2,39
